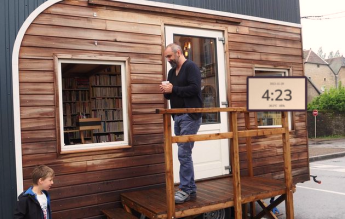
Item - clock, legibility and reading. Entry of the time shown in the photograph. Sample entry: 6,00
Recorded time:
4,23
